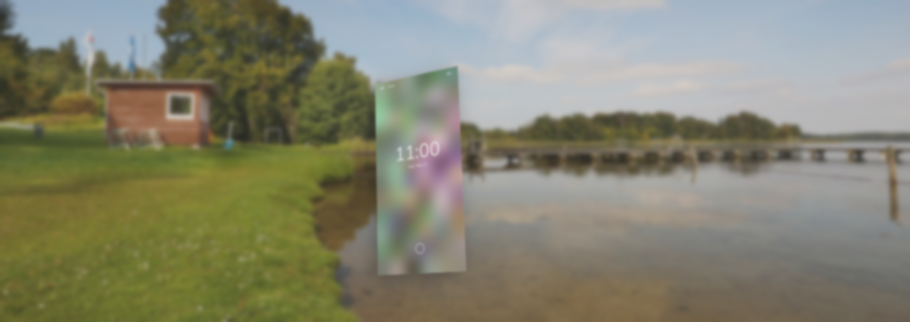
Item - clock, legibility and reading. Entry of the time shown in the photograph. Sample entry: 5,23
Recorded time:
11,00
